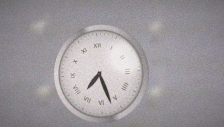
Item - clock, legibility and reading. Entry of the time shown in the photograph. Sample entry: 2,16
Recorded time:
7,27
